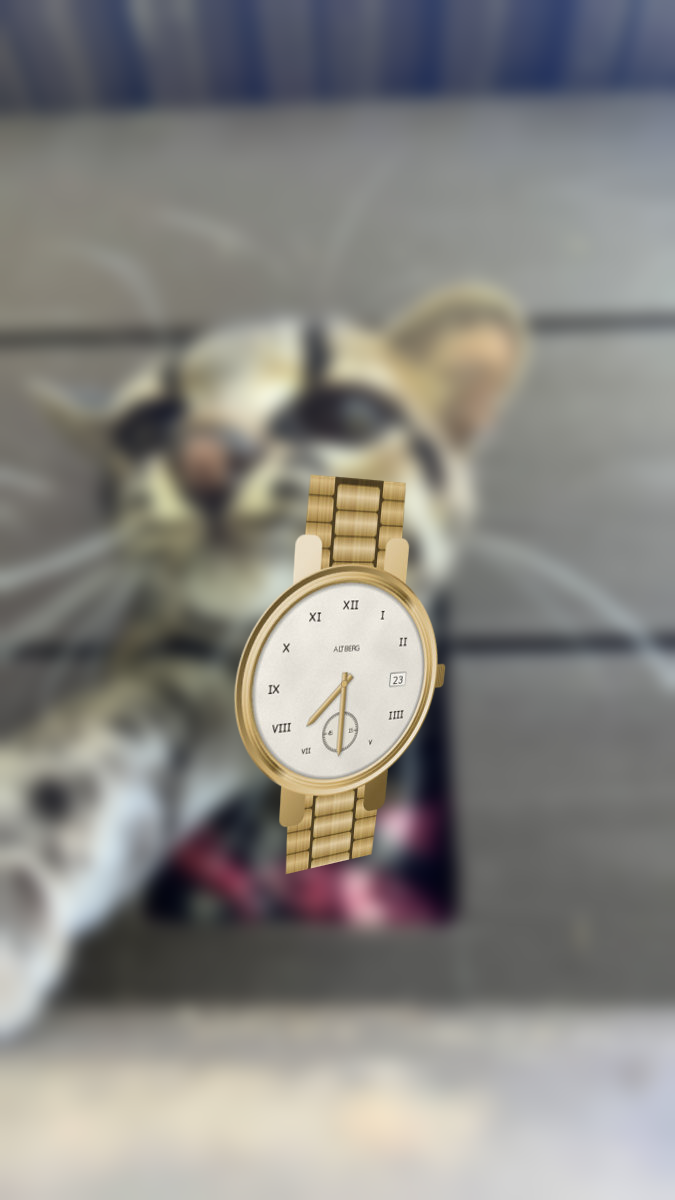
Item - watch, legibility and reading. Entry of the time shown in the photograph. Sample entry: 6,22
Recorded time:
7,30
